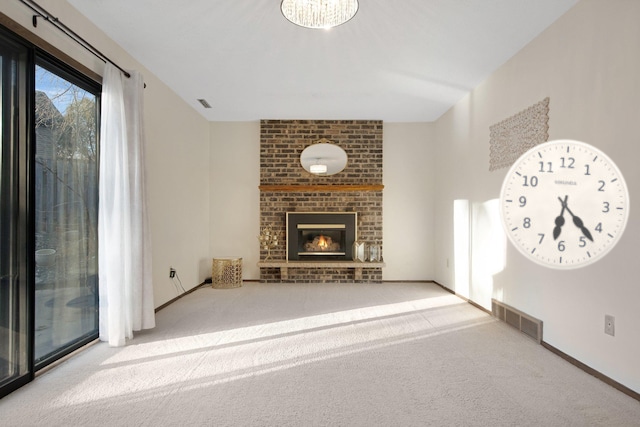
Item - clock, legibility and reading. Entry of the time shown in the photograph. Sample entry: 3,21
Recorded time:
6,23
